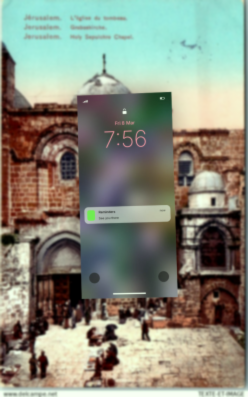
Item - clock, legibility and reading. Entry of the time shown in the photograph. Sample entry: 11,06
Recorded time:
7,56
